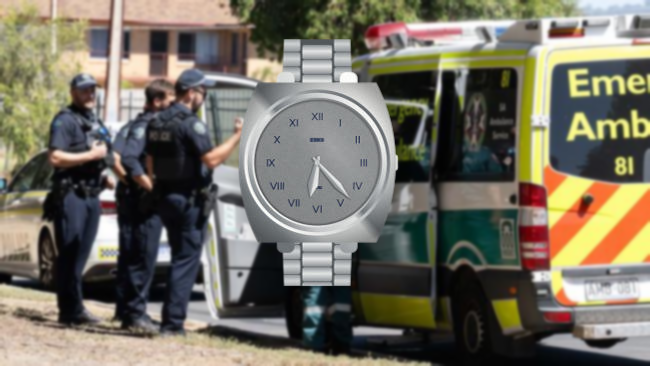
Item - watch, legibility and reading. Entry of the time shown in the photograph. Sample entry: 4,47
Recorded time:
6,23
